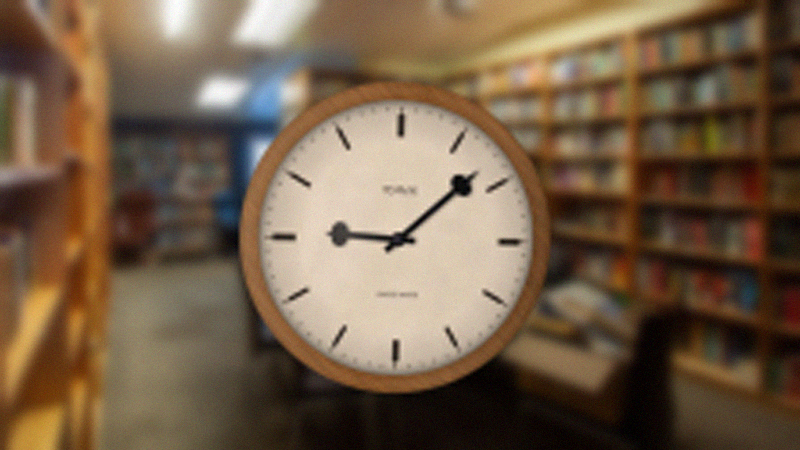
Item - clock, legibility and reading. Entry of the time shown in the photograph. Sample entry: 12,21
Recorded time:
9,08
